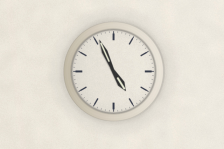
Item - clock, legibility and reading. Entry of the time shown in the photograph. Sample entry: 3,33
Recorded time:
4,56
